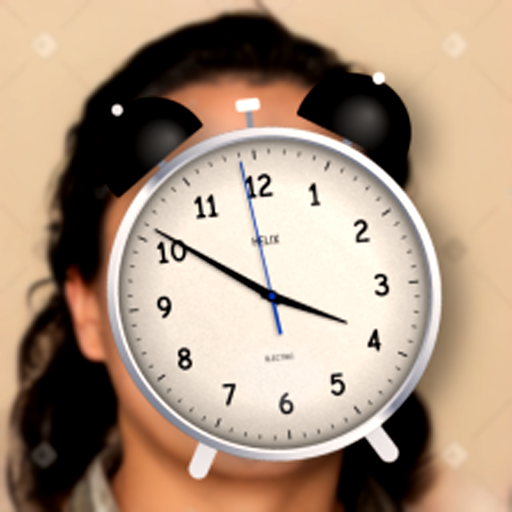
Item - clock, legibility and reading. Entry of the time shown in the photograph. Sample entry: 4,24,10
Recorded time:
3,50,59
